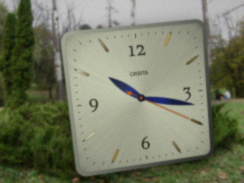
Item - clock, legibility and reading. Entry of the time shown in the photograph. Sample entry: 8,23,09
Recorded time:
10,17,20
